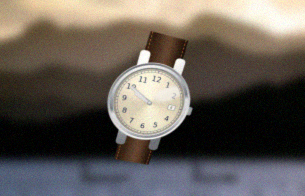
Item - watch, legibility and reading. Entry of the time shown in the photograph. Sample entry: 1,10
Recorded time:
9,50
